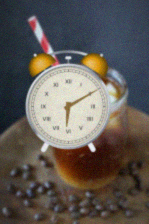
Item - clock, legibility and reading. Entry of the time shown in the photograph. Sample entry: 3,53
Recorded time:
6,10
